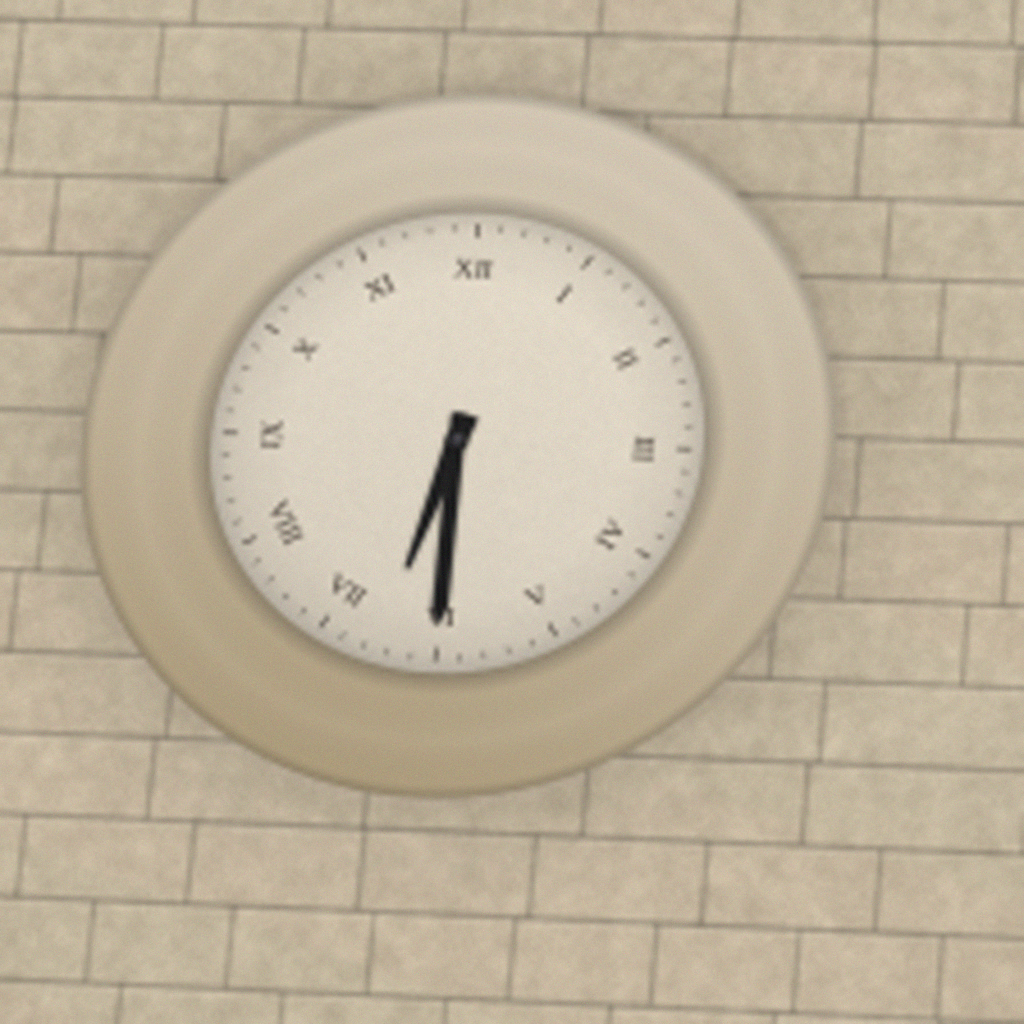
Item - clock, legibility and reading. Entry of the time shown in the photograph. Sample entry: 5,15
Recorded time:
6,30
